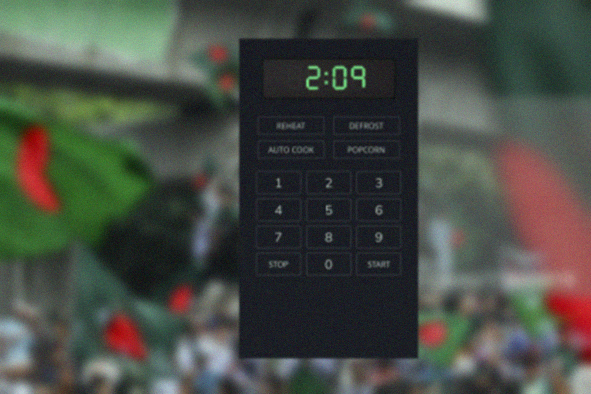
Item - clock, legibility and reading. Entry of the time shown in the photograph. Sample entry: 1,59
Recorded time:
2,09
